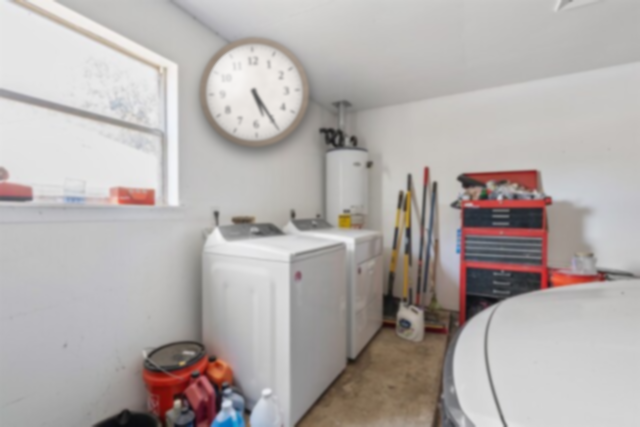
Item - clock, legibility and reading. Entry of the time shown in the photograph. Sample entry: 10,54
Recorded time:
5,25
